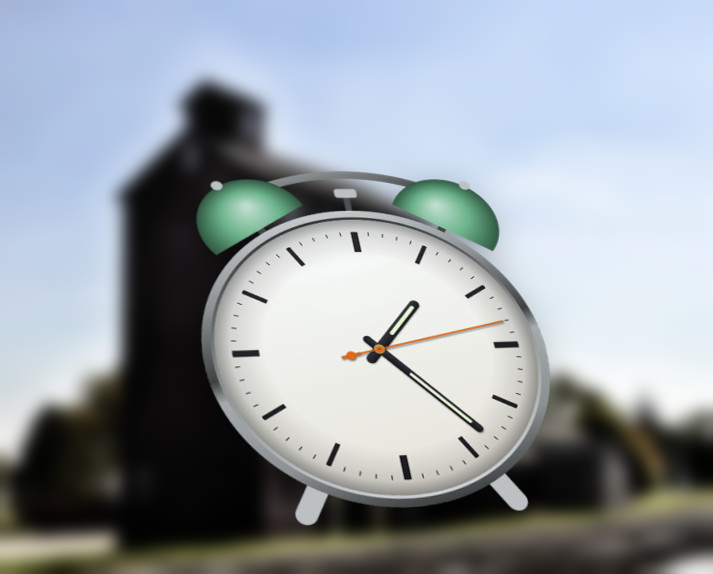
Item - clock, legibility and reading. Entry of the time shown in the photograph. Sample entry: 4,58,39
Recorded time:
1,23,13
